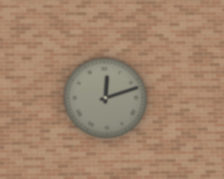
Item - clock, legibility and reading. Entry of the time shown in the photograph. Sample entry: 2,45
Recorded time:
12,12
